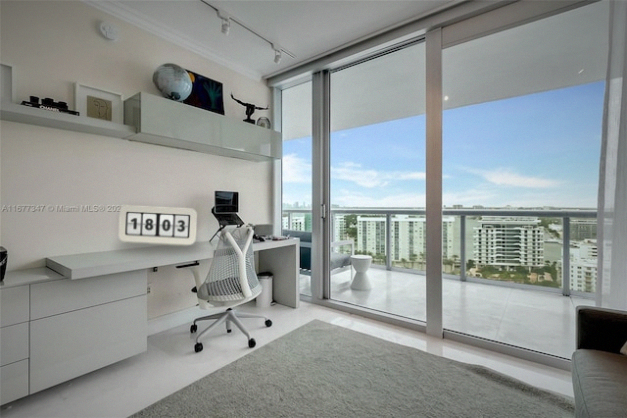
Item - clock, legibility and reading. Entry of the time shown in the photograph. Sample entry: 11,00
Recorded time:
18,03
